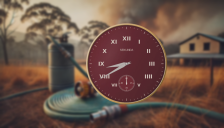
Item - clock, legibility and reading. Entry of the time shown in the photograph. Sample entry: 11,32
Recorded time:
8,40
